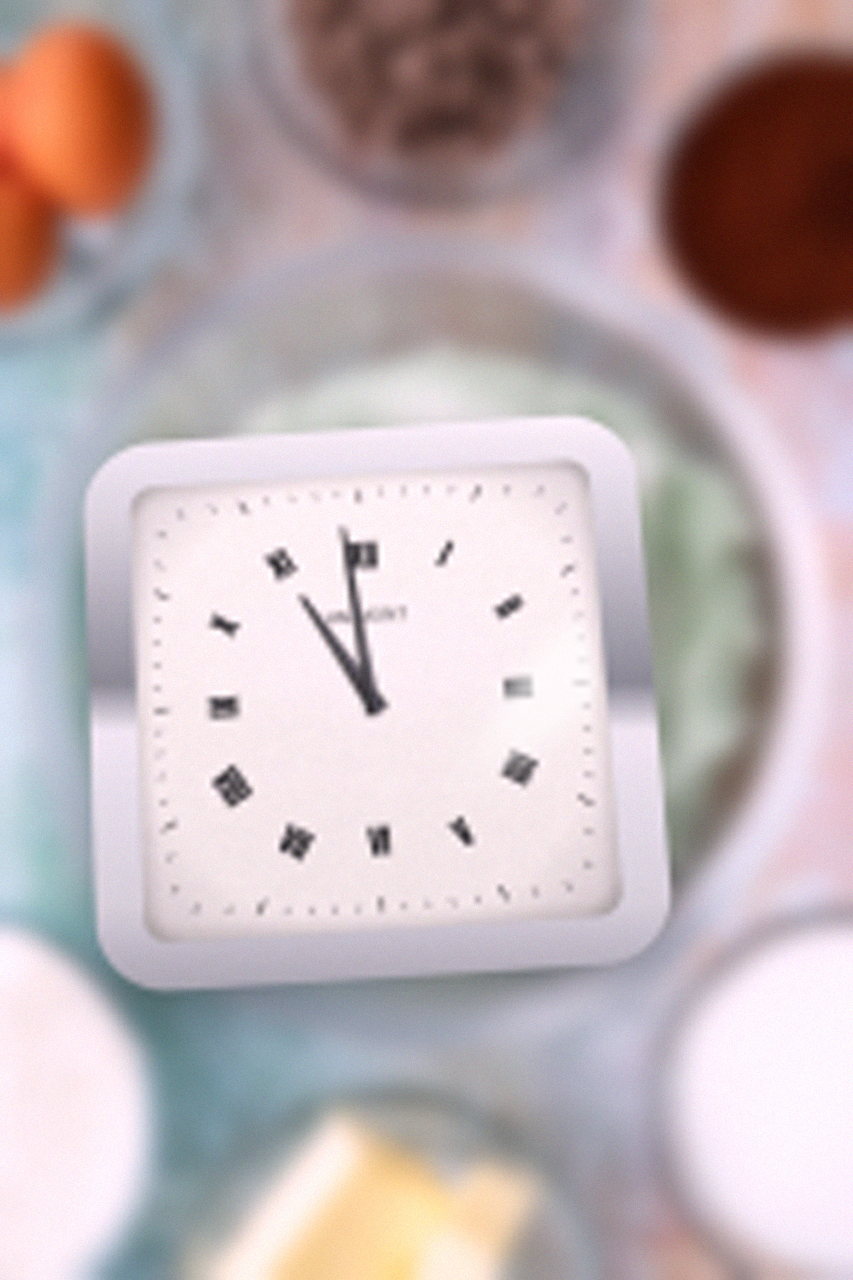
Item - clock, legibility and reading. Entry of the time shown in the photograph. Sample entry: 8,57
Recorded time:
10,59
